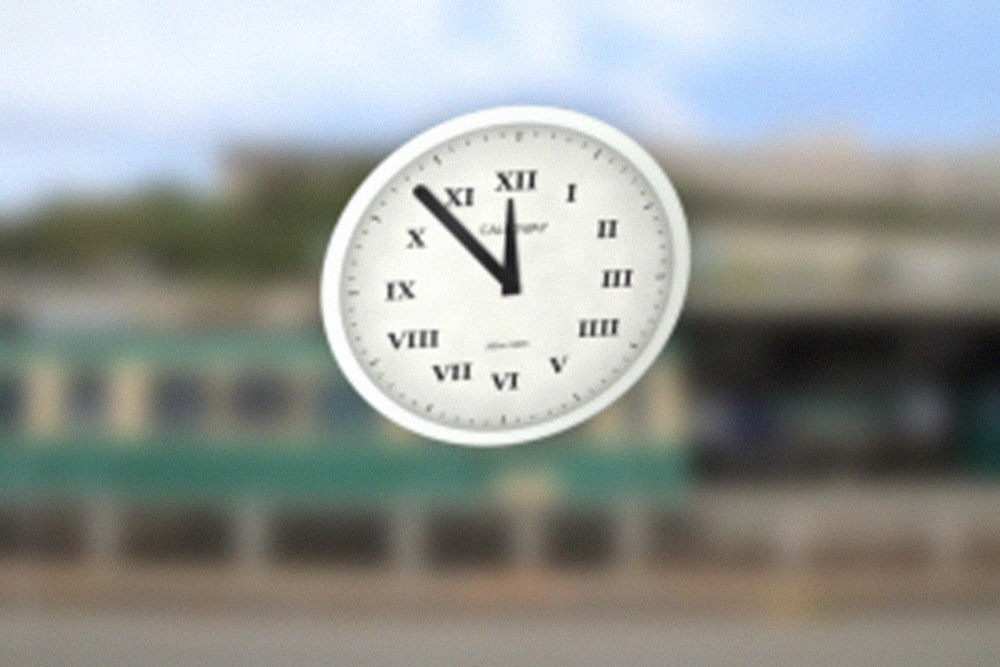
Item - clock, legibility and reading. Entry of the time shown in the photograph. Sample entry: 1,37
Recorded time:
11,53
